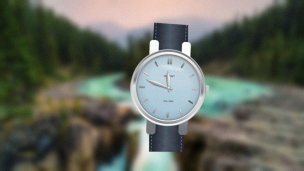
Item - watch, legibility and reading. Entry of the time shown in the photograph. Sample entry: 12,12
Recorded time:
11,48
